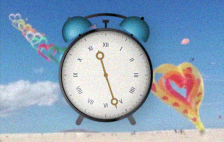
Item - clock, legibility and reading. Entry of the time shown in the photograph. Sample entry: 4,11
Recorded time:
11,27
